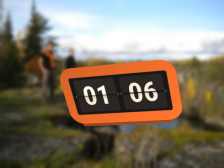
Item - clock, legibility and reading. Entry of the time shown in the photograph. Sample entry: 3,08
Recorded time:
1,06
